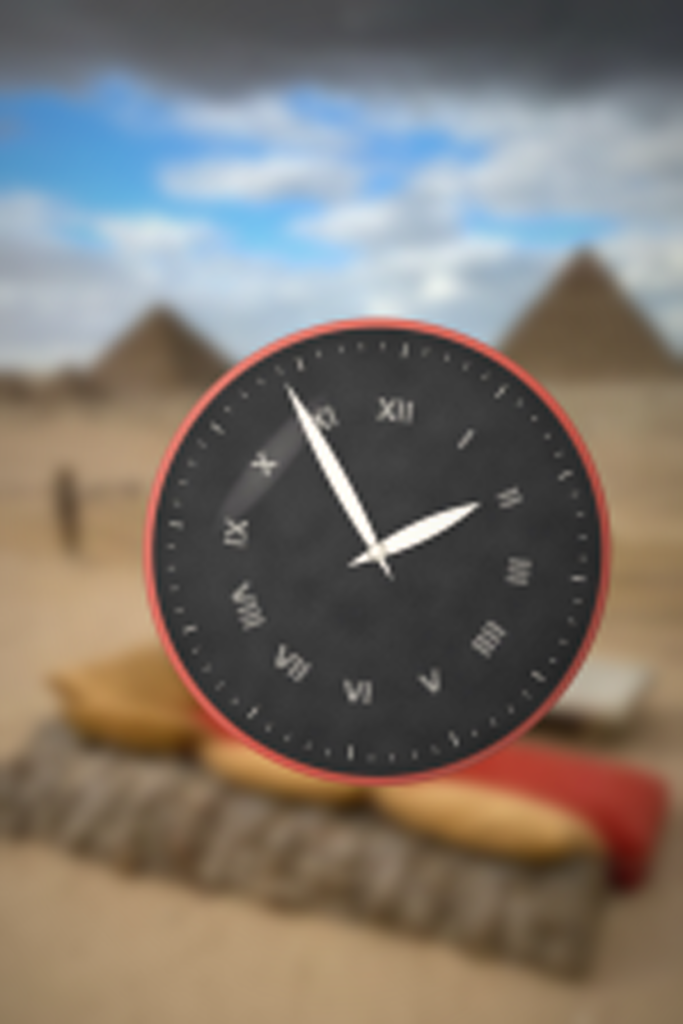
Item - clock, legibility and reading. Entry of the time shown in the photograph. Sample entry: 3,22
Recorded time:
1,54
